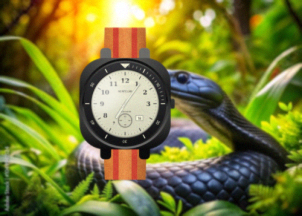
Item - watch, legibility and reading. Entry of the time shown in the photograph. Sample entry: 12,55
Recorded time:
7,06
